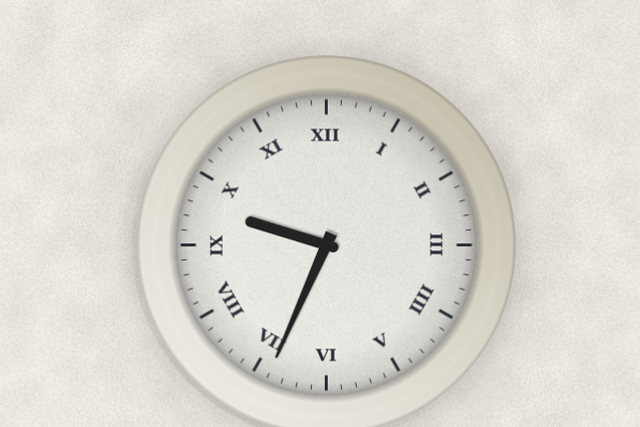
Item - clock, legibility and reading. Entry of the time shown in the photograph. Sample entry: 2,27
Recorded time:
9,34
